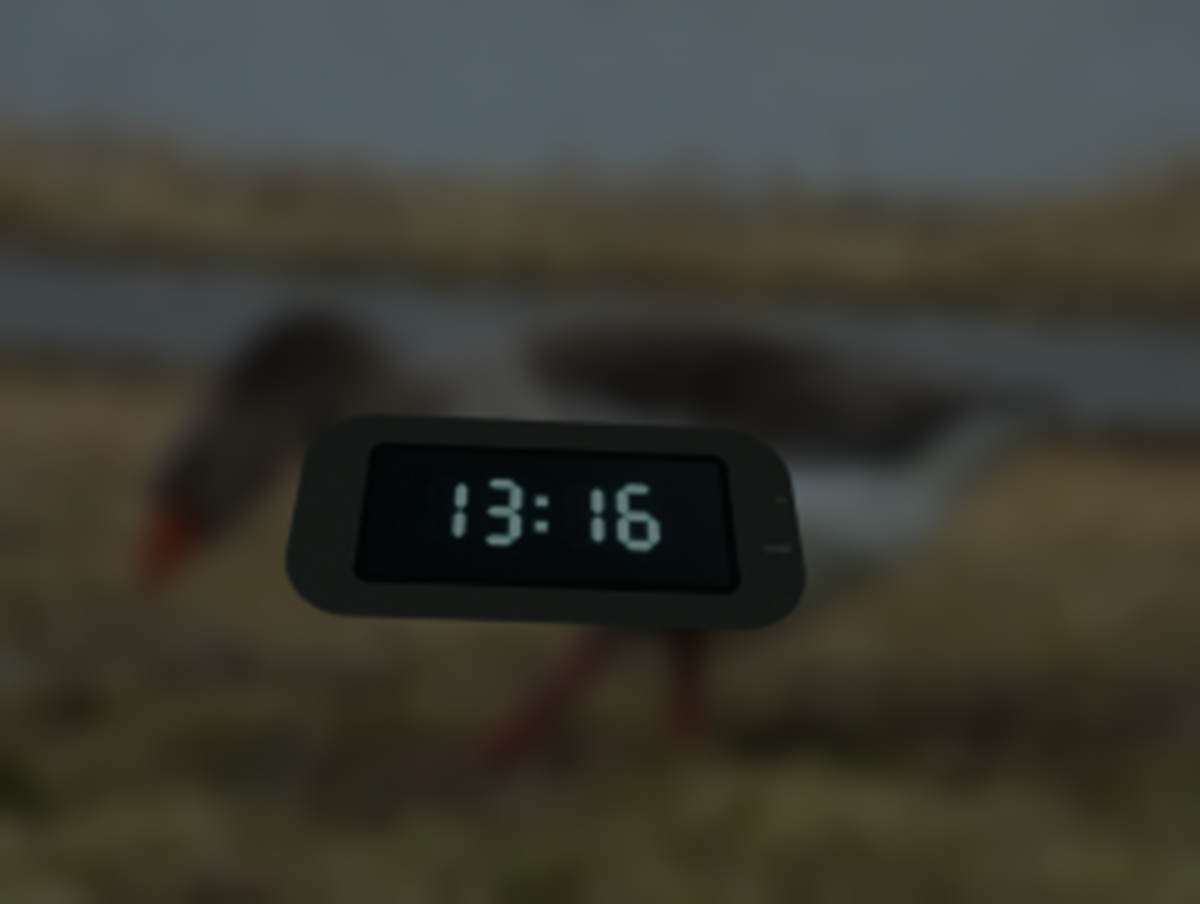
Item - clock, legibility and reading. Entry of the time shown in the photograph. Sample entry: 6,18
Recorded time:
13,16
